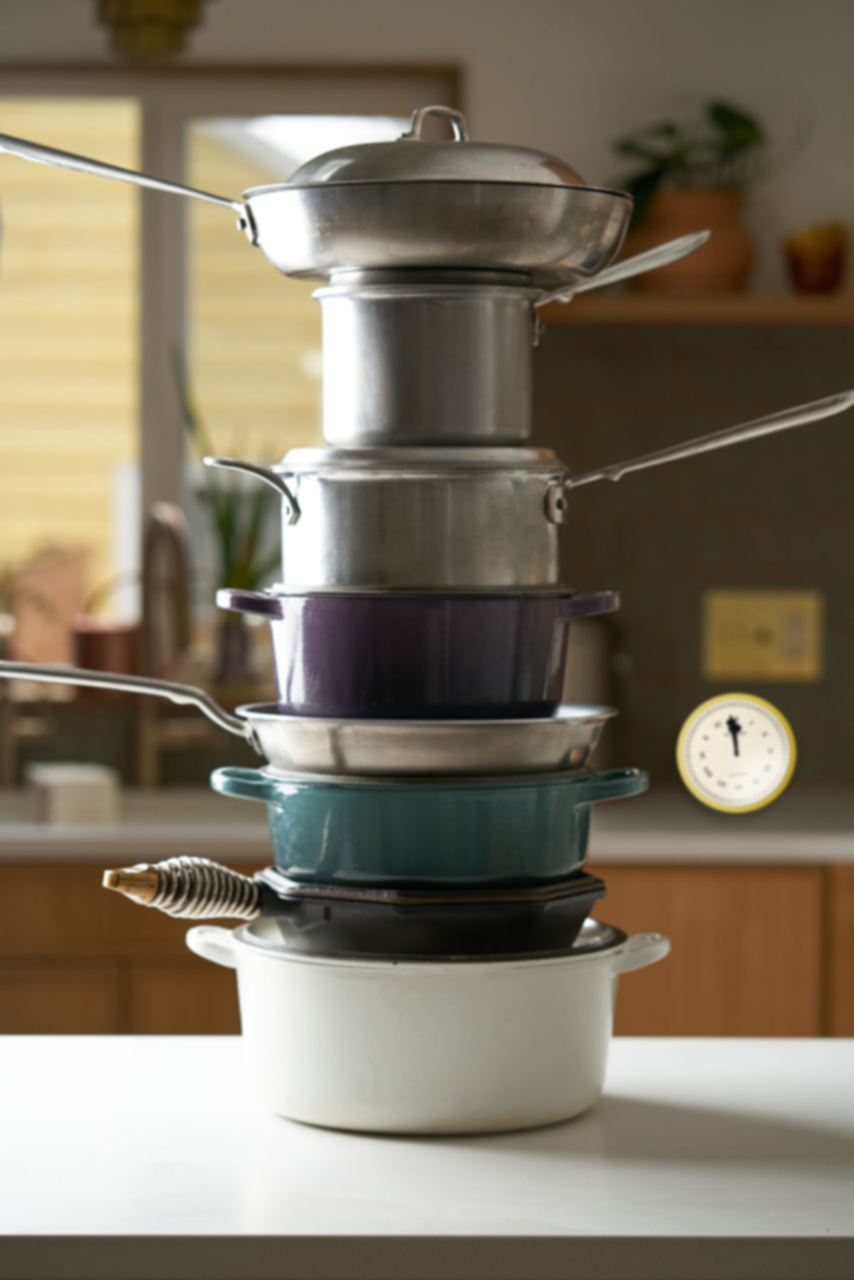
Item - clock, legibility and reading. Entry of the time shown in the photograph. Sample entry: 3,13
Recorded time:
11,59
